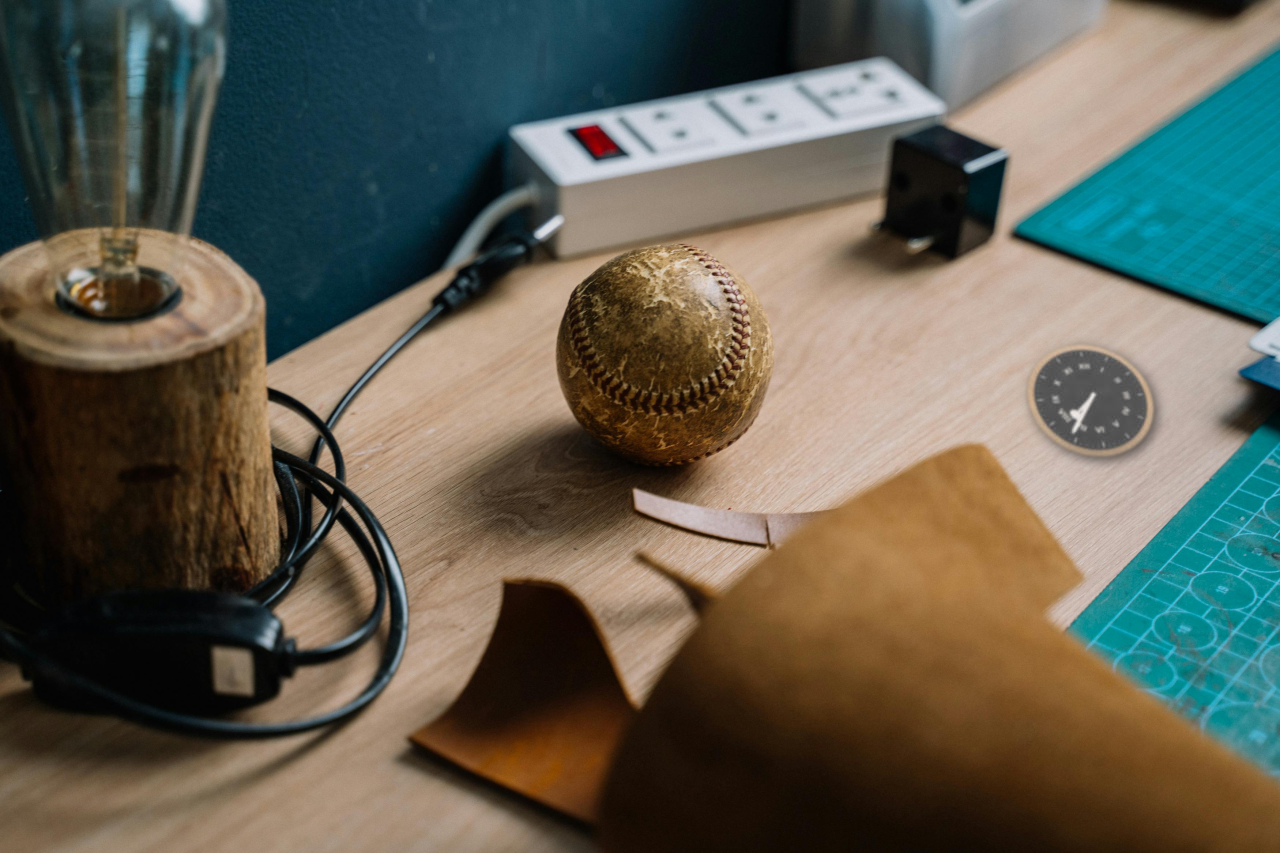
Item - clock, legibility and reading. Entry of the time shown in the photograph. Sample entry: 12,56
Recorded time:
7,36
